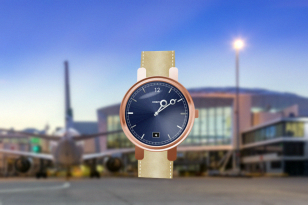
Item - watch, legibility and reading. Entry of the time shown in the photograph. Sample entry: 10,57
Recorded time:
1,09
